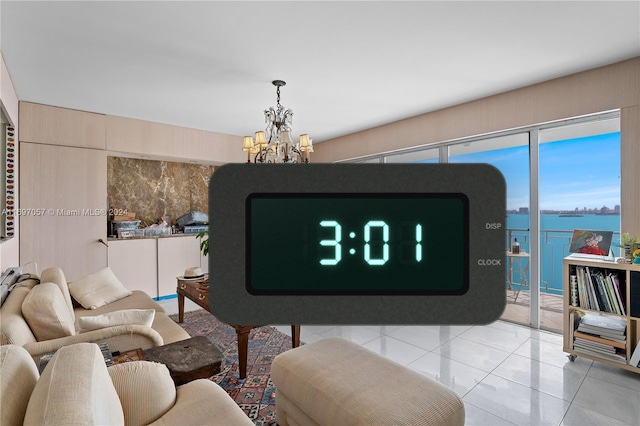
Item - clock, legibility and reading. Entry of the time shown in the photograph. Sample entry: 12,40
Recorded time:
3,01
